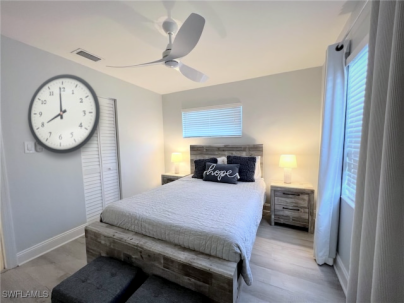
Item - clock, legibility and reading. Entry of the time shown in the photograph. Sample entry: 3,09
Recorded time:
7,59
